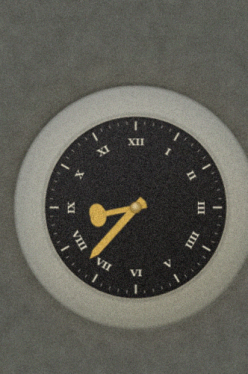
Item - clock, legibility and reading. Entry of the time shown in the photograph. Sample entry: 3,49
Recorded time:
8,37
